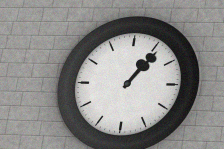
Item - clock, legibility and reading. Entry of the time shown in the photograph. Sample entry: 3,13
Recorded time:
1,06
